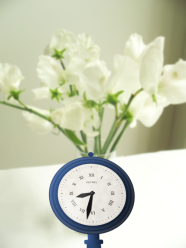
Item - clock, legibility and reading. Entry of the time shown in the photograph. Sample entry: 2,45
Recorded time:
8,32
